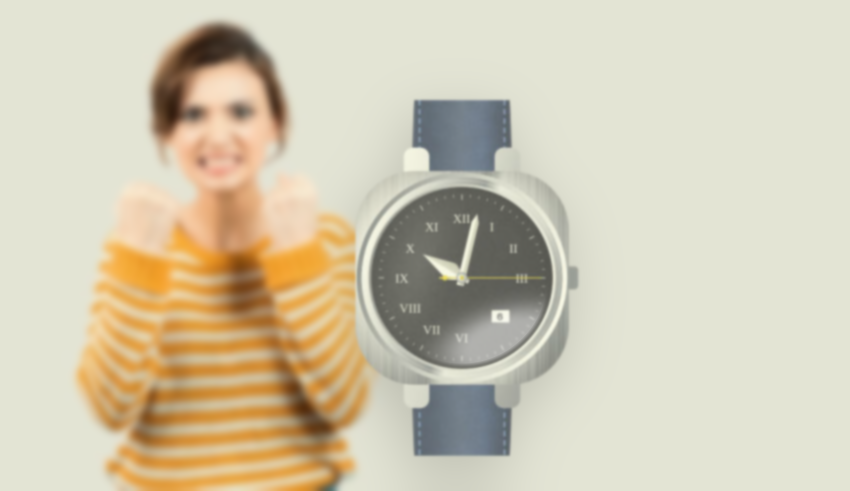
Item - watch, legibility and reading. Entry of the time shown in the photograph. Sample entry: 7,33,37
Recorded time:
10,02,15
